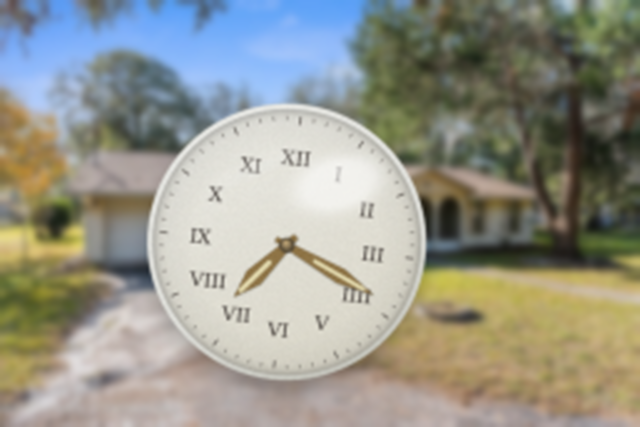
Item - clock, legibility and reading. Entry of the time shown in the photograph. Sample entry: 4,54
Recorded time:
7,19
